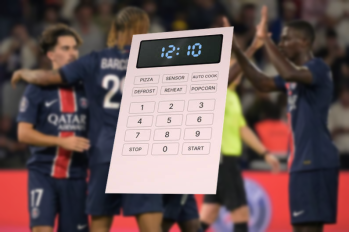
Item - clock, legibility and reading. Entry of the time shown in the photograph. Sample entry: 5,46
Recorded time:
12,10
